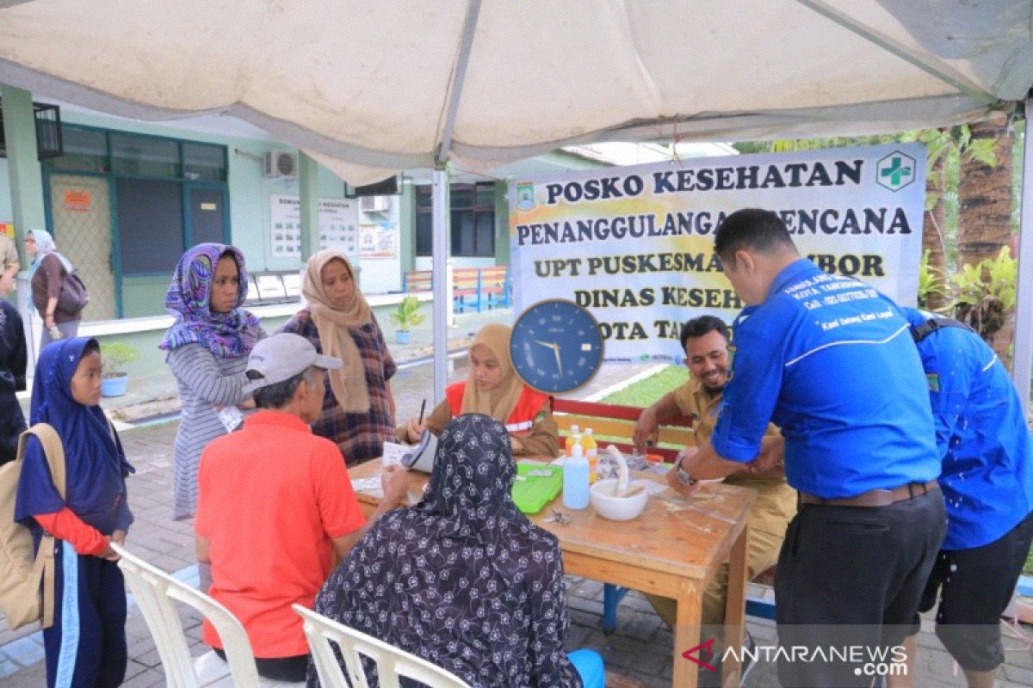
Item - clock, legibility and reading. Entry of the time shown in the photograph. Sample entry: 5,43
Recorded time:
9,28
